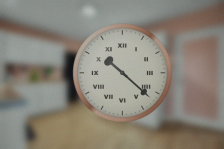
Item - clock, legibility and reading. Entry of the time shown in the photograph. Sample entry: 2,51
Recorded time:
10,22
